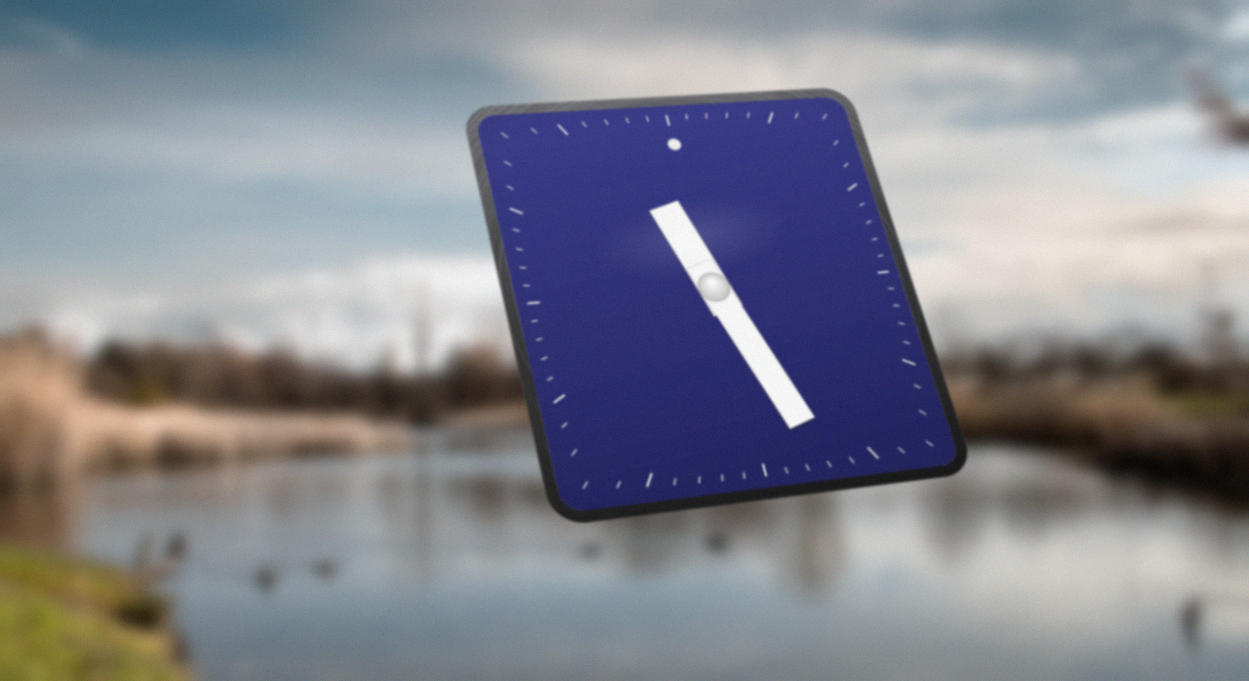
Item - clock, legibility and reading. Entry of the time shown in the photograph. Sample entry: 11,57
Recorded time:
11,27
